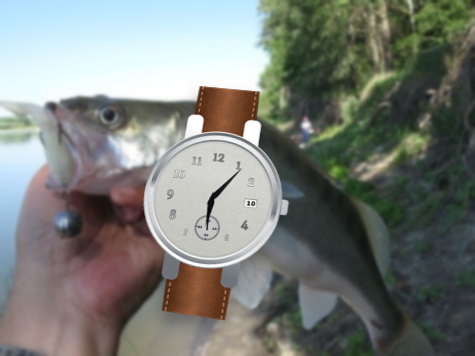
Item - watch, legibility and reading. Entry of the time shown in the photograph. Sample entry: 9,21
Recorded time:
6,06
